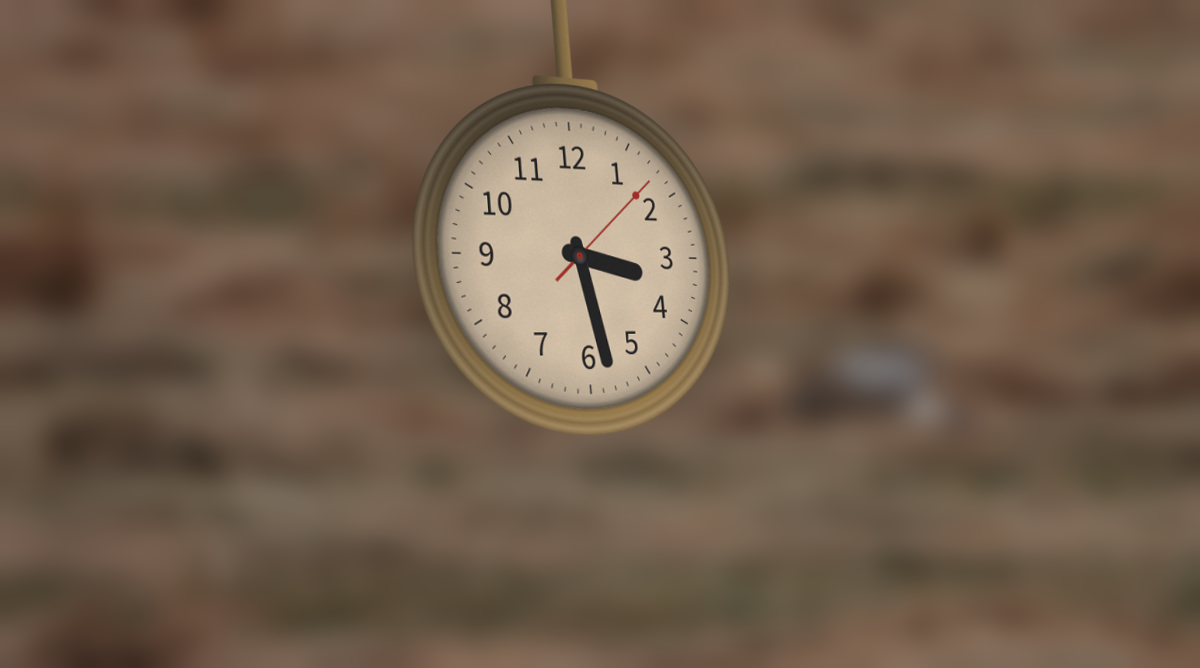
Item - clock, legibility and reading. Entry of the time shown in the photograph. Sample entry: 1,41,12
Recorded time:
3,28,08
